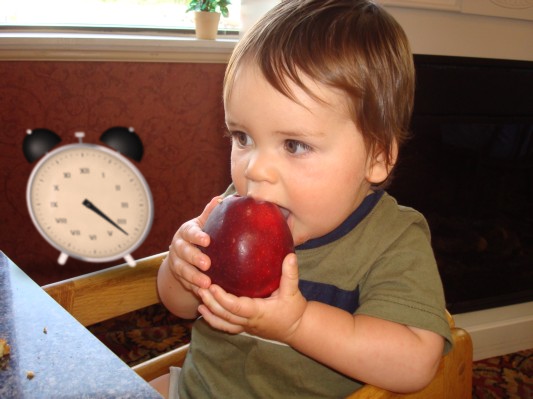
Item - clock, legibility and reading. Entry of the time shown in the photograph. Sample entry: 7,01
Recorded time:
4,22
